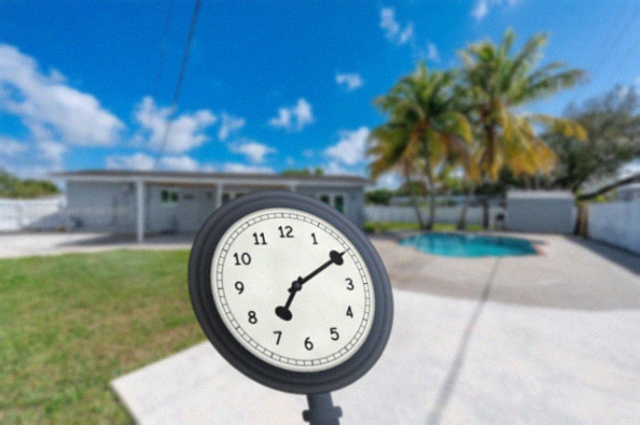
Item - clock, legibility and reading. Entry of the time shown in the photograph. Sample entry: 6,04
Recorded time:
7,10
